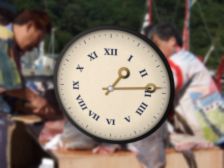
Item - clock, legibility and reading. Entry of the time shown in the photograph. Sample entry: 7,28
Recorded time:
1,14
